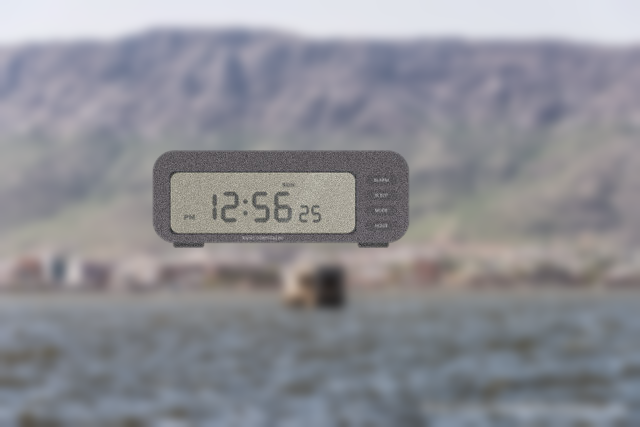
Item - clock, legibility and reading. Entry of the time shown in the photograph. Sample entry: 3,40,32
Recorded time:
12,56,25
